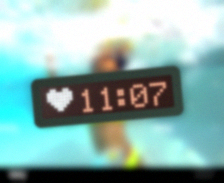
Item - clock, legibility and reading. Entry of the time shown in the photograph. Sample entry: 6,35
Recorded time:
11,07
